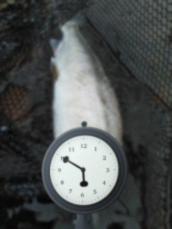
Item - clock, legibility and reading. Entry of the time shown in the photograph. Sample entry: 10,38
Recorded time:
5,50
